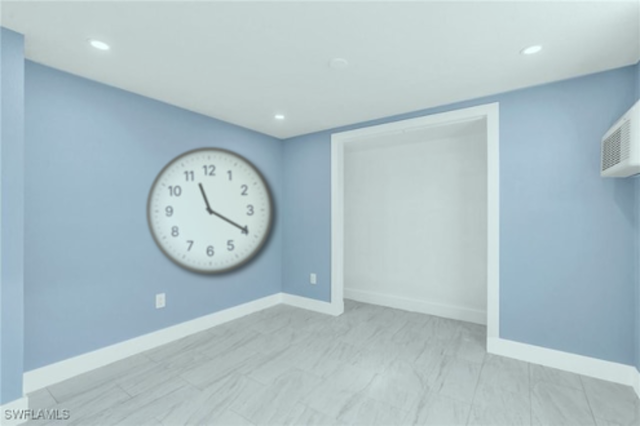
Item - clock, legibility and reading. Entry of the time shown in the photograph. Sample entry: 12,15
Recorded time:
11,20
